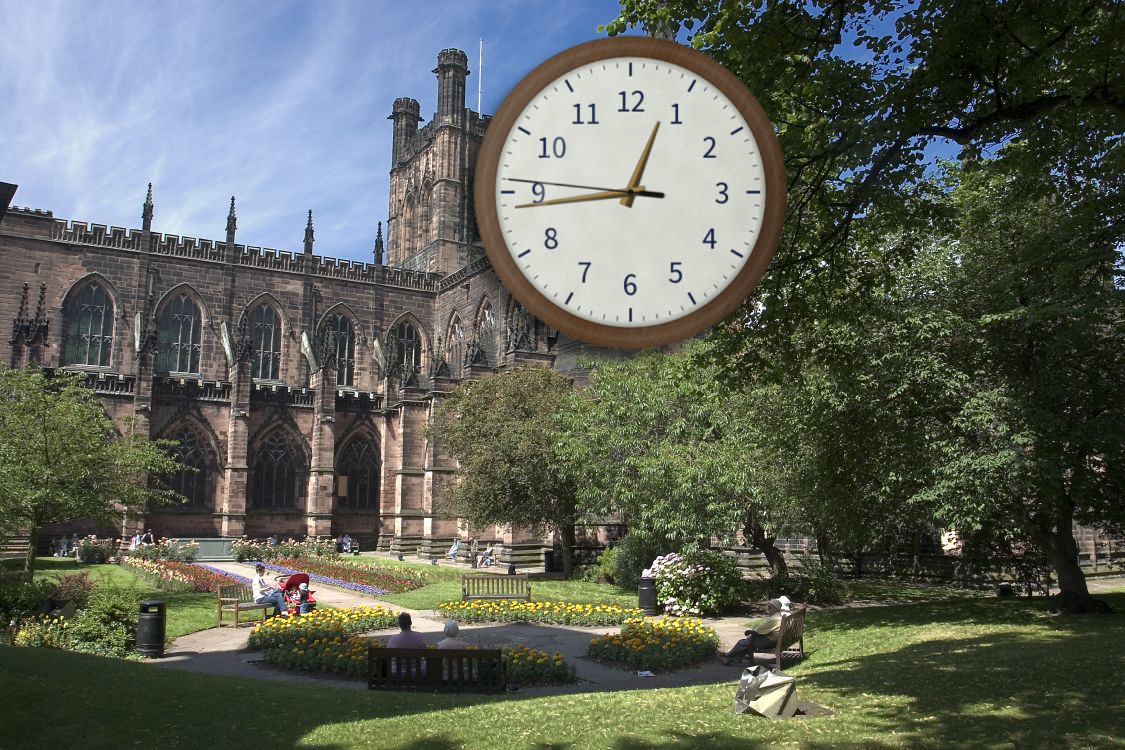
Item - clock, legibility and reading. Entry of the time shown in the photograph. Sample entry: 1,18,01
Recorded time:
12,43,46
